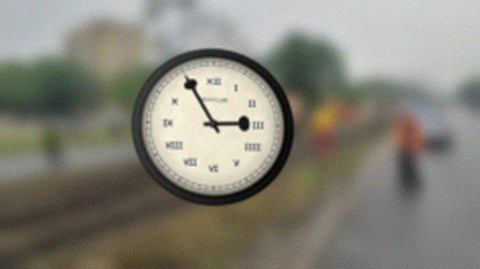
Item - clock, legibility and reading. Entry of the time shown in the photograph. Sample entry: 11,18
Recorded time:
2,55
